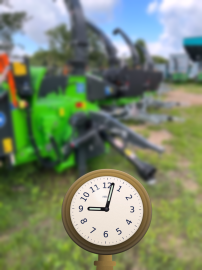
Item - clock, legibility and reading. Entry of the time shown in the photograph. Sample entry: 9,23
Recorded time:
9,02
